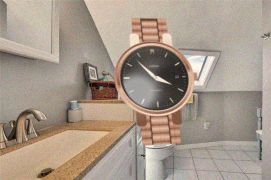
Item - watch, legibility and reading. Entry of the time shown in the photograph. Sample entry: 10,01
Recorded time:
3,53
